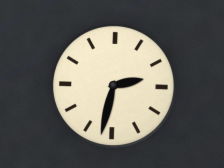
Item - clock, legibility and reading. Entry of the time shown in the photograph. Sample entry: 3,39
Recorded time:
2,32
